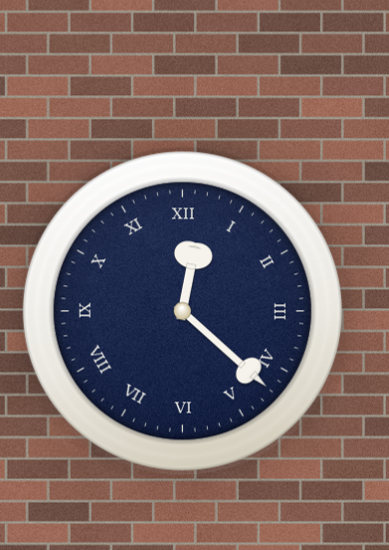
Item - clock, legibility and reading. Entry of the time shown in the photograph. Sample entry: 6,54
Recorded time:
12,22
